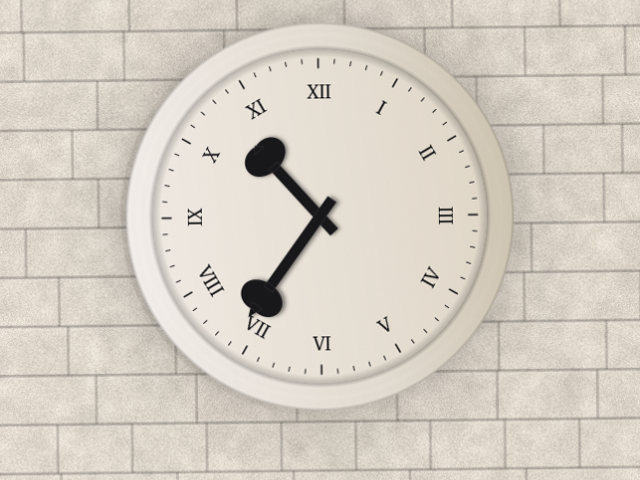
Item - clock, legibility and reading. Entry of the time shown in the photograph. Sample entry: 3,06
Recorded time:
10,36
